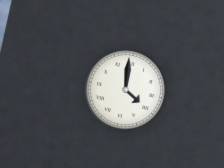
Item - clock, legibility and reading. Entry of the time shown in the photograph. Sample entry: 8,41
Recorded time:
3,59
